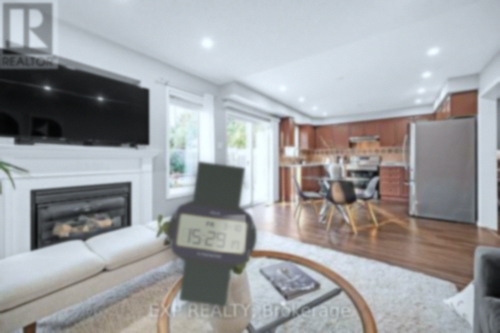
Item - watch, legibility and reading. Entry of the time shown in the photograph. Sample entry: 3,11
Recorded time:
15,29
